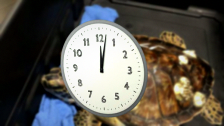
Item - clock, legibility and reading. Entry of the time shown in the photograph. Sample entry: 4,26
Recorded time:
12,02
